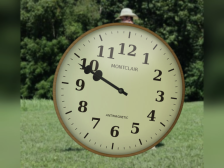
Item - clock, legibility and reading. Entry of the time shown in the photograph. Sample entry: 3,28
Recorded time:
9,49
